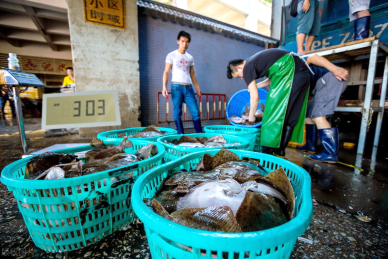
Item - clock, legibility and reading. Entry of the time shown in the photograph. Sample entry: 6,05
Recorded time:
3,03
